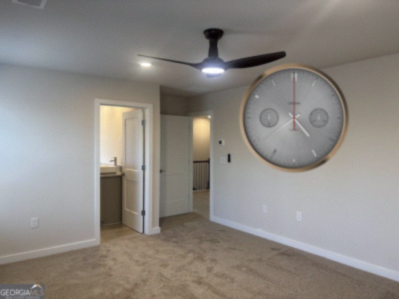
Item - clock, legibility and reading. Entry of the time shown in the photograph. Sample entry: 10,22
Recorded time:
4,39
